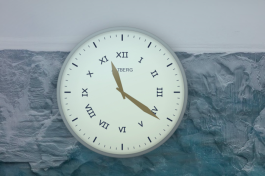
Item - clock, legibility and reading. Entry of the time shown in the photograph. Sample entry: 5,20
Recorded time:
11,21
